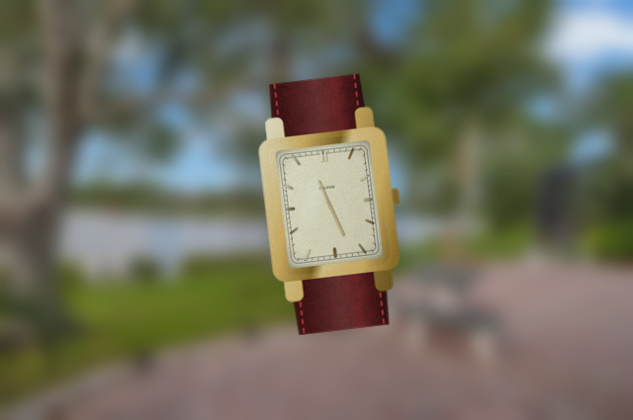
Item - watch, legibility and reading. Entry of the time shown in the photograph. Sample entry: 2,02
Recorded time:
11,27
